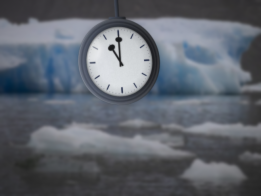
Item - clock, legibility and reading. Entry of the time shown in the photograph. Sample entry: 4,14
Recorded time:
11,00
